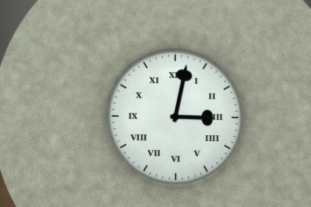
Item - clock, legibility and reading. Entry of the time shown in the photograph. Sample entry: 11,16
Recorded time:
3,02
